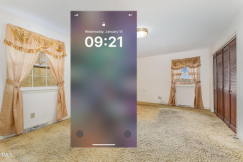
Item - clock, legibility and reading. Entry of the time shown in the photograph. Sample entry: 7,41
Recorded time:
9,21
